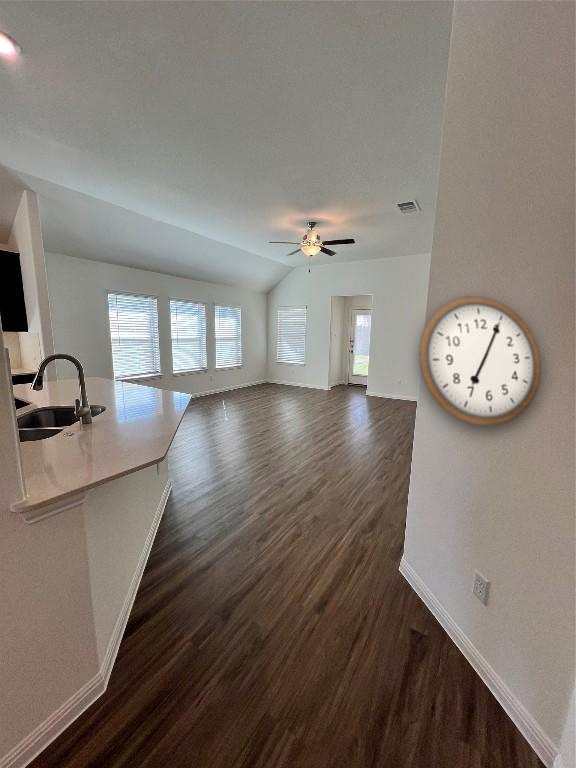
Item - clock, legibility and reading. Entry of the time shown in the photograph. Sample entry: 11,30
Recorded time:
7,05
